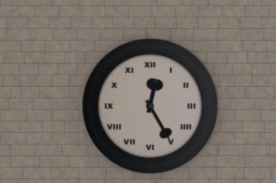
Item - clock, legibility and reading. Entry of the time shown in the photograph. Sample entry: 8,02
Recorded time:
12,25
